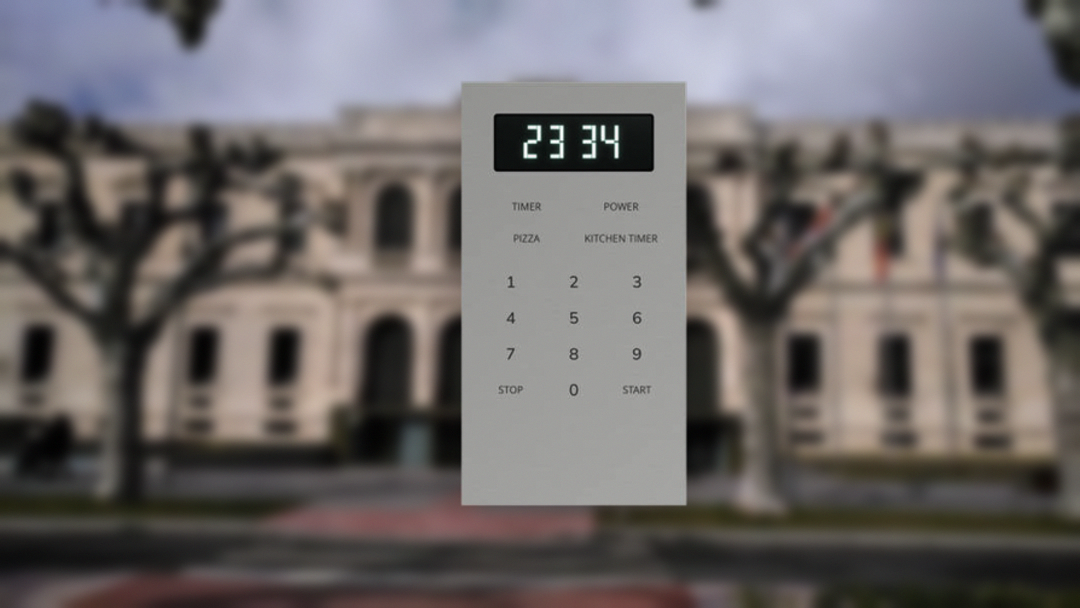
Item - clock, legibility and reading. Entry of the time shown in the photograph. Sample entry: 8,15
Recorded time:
23,34
